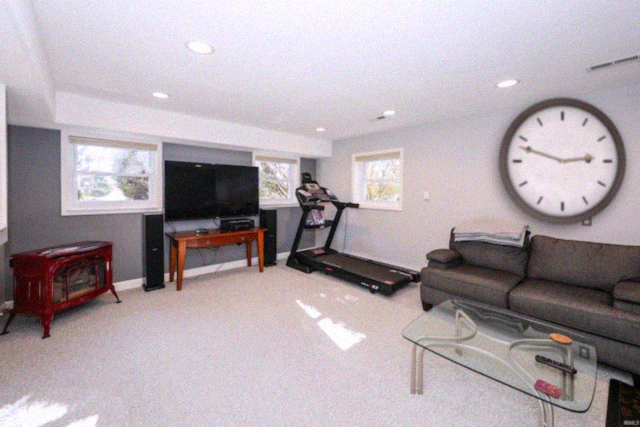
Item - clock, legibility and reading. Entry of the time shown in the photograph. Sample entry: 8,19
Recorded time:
2,48
